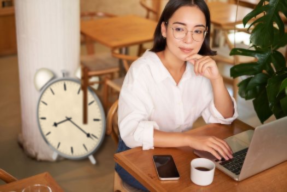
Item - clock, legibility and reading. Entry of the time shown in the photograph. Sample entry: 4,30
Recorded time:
8,21
